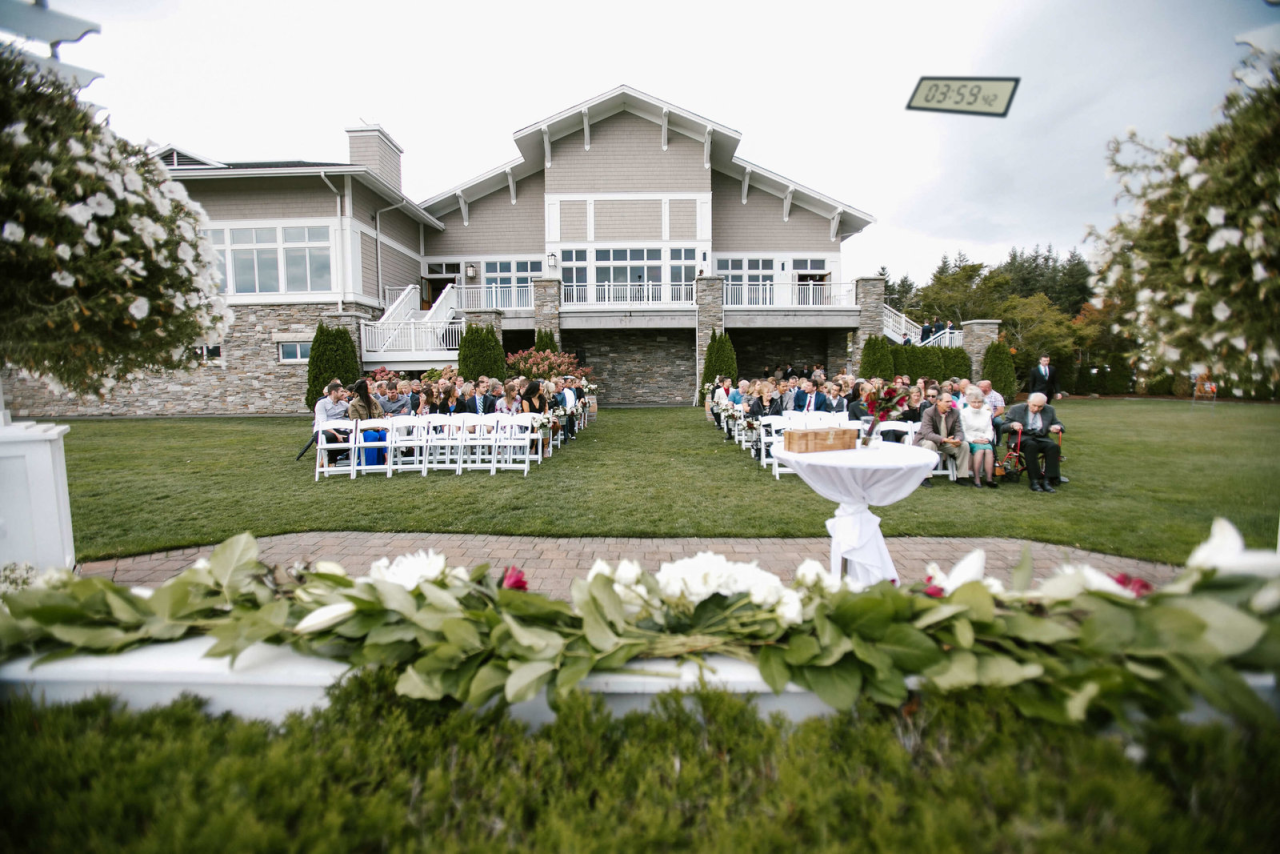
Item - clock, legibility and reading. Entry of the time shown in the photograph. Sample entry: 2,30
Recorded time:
3,59
